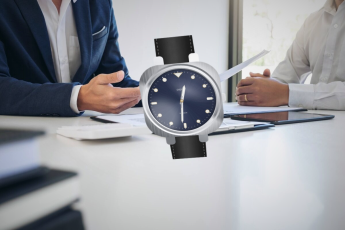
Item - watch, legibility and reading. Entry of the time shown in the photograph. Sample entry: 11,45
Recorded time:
12,31
